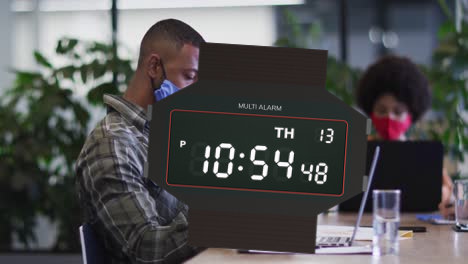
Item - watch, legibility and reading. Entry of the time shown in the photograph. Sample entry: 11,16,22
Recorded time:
10,54,48
